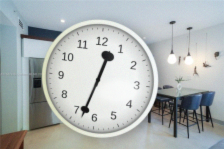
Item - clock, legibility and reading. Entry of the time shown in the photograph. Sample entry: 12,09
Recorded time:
12,33
